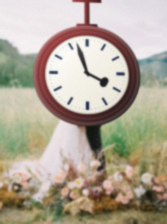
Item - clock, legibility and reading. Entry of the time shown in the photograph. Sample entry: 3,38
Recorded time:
3,57
